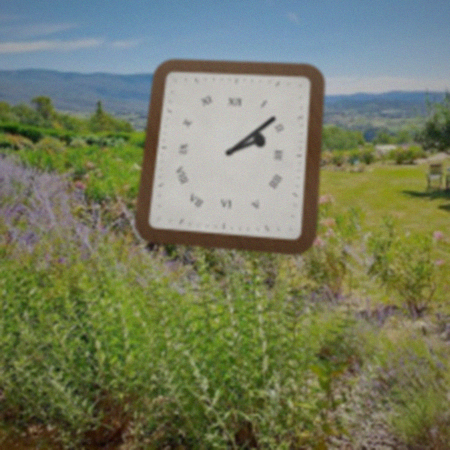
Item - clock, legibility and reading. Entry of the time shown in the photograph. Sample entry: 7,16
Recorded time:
2,08
